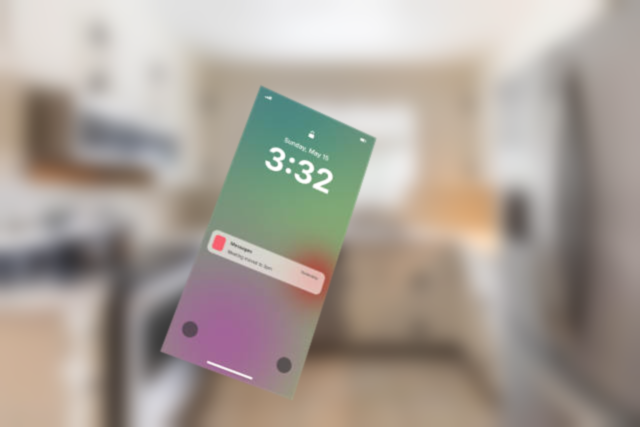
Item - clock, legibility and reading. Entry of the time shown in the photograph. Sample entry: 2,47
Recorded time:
3,32
